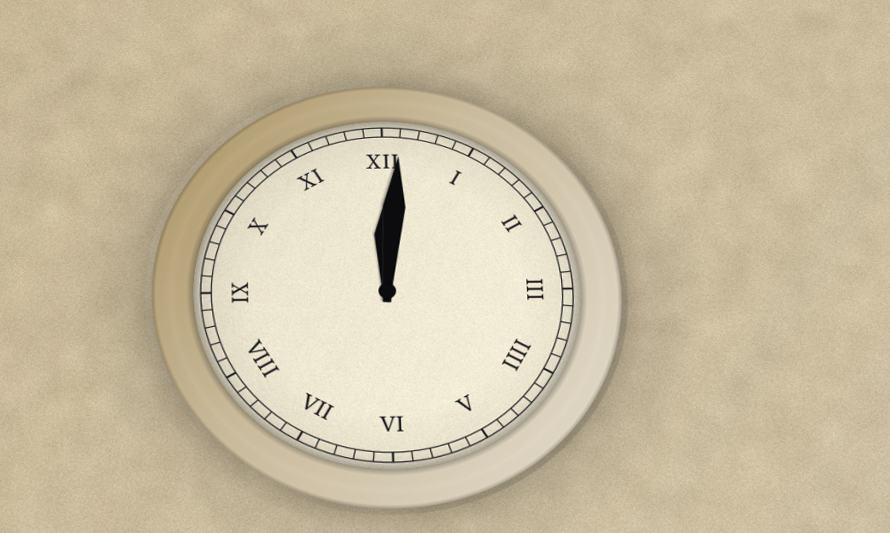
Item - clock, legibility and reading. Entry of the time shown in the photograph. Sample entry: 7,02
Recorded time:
12,01
